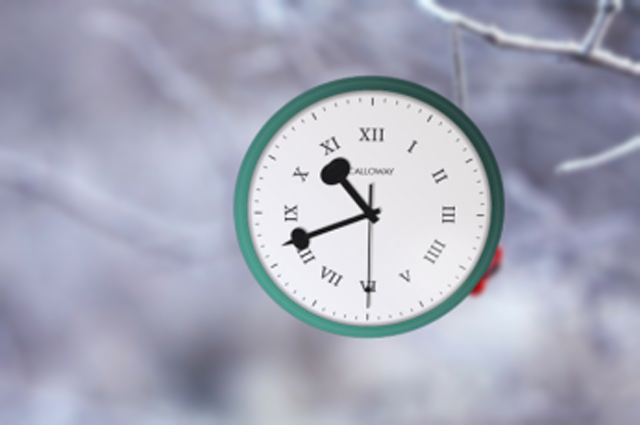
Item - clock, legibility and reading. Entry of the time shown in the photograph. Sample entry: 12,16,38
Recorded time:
10,41,30
